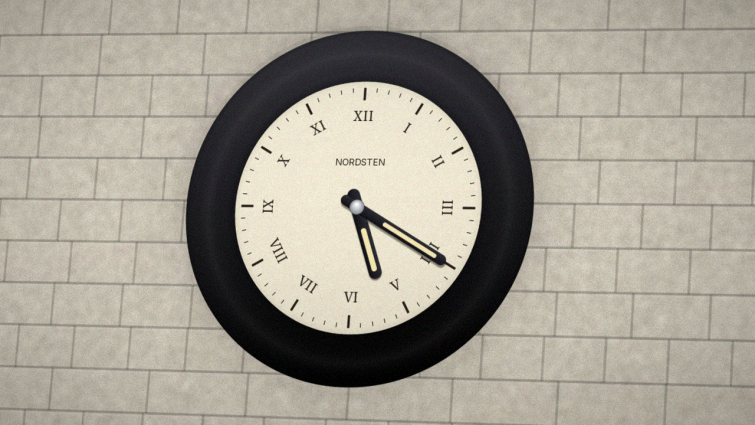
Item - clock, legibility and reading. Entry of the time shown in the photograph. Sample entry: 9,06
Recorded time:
5,20
